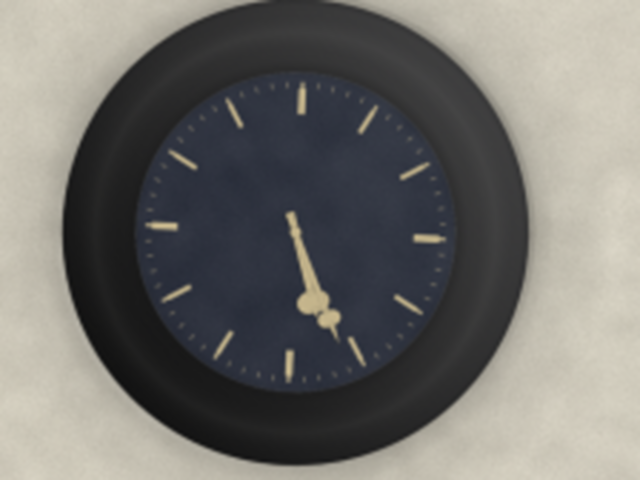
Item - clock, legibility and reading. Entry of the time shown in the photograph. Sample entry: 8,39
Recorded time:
5,26
